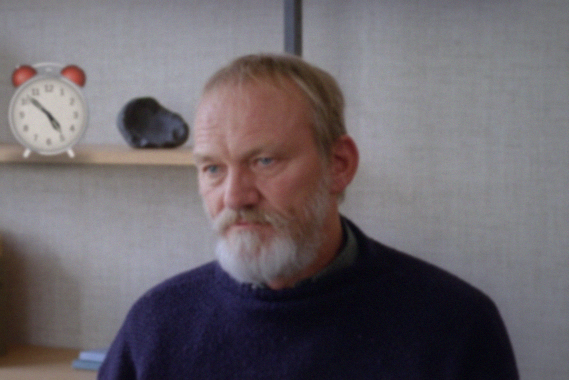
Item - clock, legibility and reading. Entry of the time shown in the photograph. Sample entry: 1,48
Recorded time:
4,52
